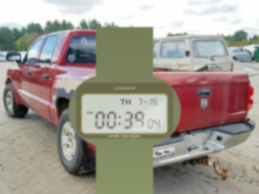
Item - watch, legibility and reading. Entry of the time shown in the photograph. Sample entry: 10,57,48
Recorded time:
0,39,04
